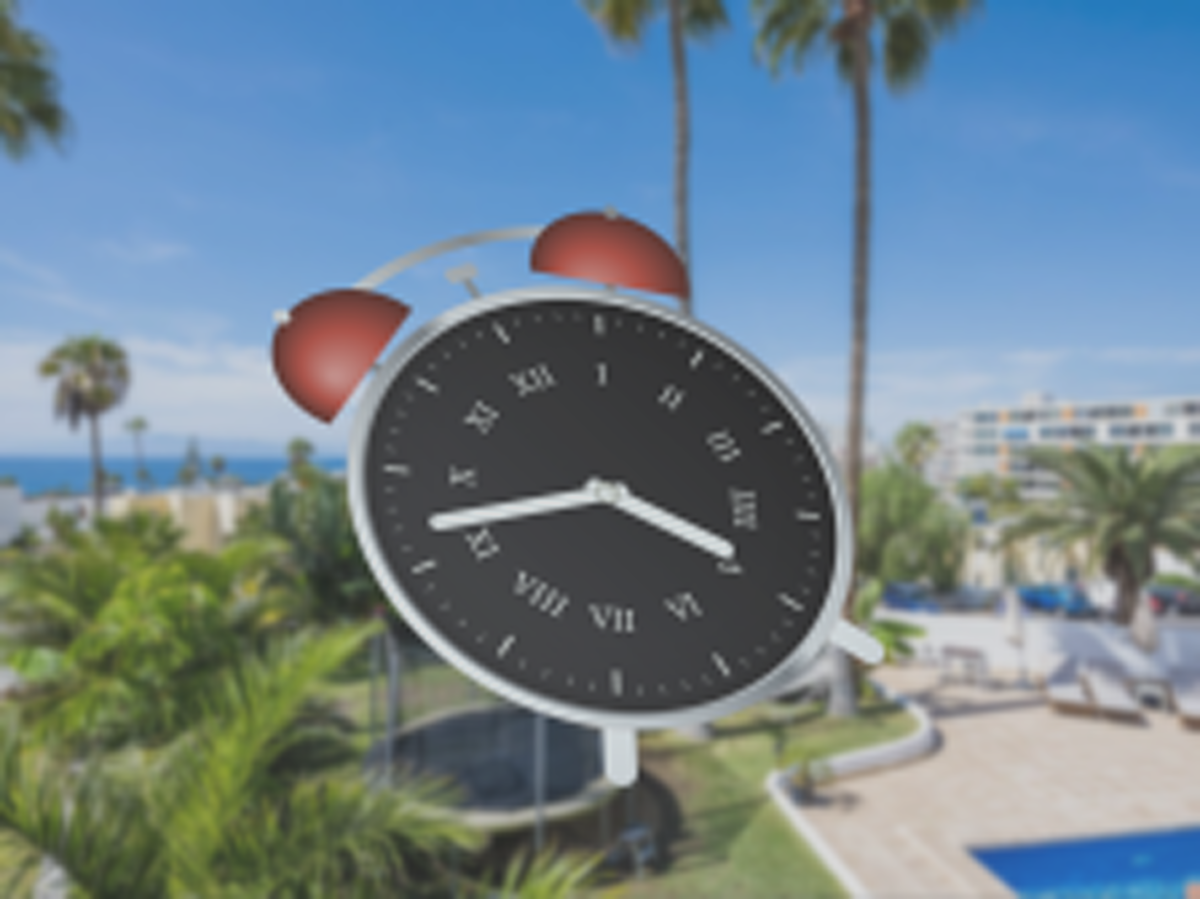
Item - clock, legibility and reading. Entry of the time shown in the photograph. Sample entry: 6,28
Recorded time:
4,47
